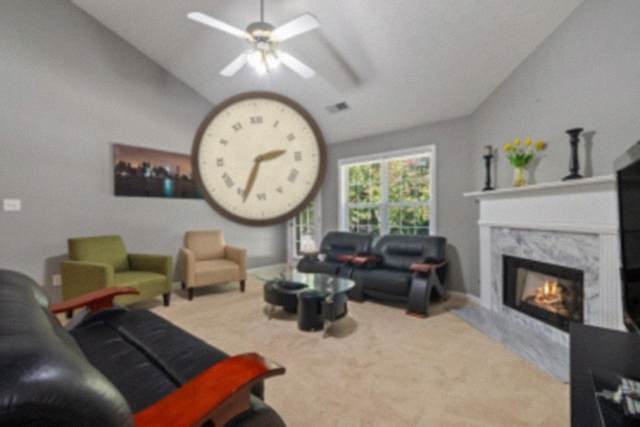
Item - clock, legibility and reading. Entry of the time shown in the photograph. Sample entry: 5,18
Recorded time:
2,34
